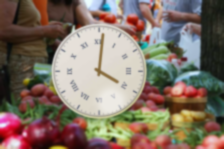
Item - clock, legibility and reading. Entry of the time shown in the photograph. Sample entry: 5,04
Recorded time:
4,01
